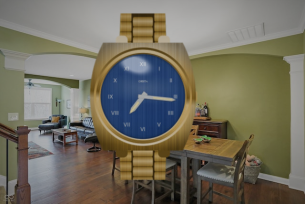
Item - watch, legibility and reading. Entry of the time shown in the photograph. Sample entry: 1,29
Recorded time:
7,16
